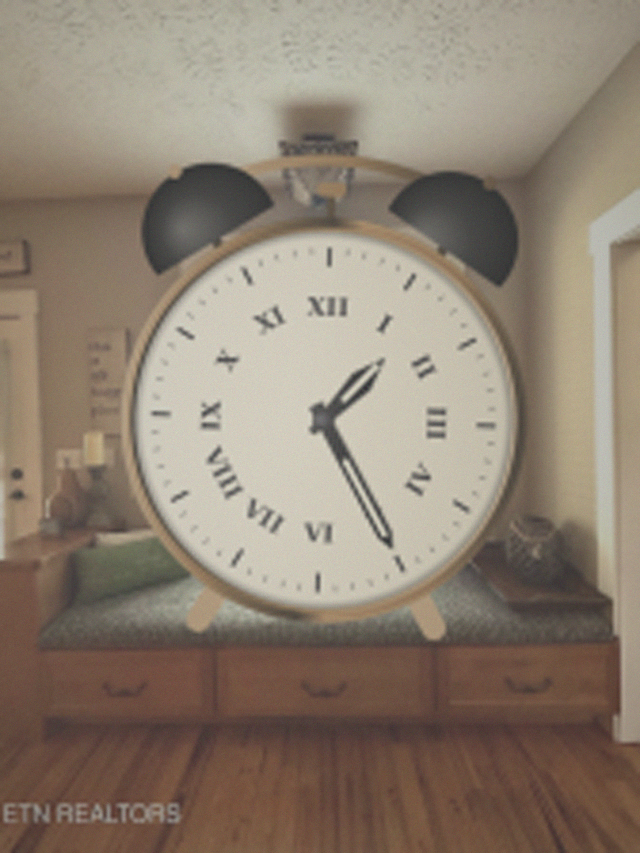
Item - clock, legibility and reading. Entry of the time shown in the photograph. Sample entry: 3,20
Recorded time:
1,25
